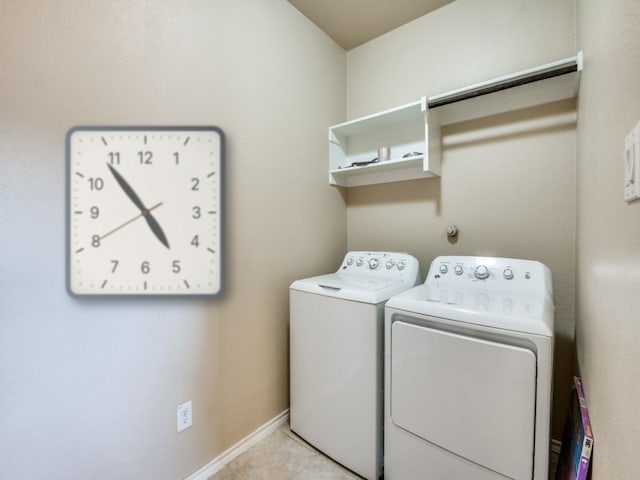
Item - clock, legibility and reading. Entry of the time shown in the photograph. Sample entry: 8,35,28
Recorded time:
4,53,40
